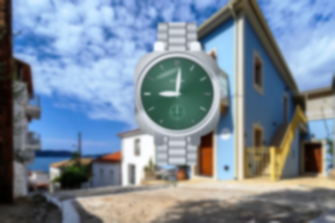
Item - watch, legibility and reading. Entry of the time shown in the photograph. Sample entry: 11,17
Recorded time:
9,01
